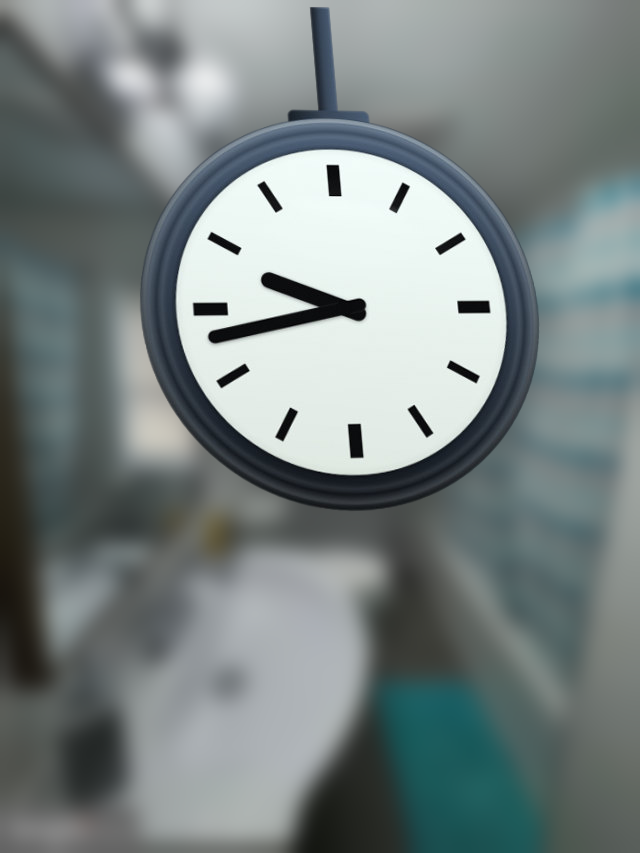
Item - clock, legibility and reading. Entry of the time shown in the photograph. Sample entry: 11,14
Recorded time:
9,43
